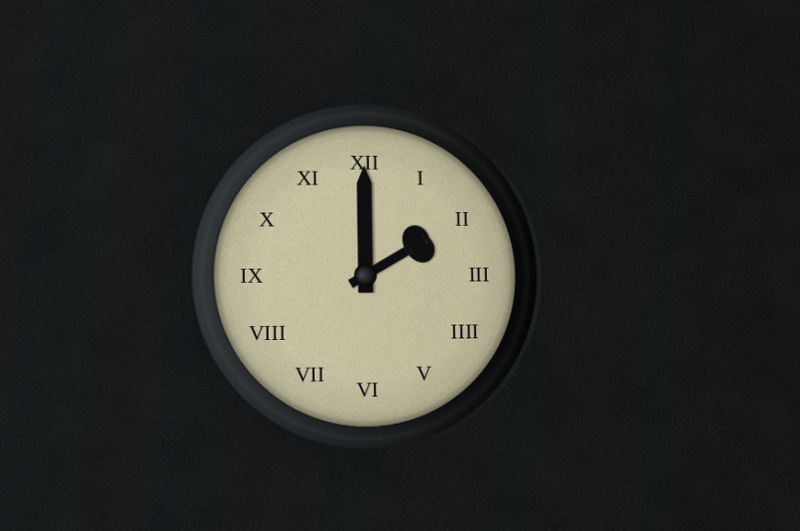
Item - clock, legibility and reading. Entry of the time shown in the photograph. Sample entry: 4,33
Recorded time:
2,00
